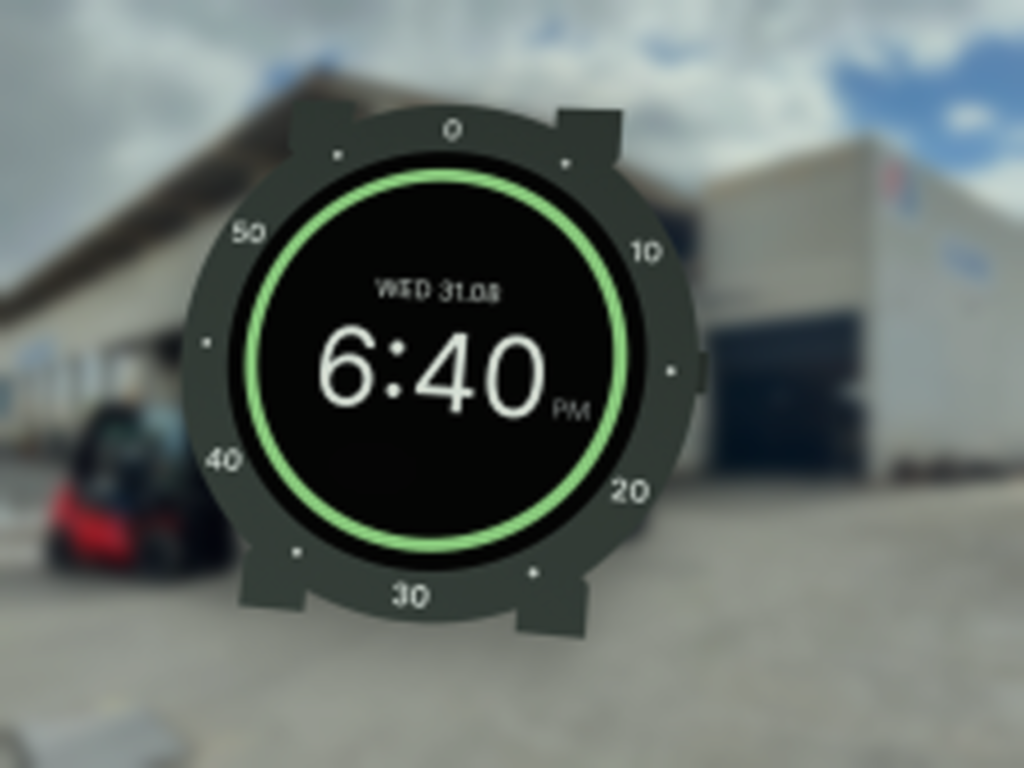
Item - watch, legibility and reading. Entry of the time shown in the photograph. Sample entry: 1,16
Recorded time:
6,40
